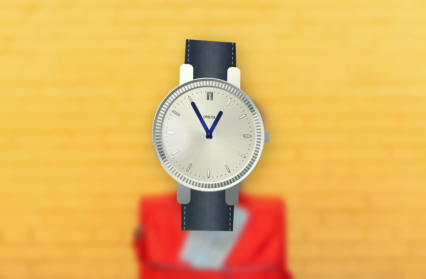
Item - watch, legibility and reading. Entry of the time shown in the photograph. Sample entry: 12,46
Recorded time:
12,55
